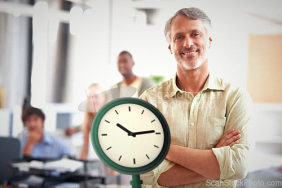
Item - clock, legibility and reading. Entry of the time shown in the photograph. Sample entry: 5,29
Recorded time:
10,14
